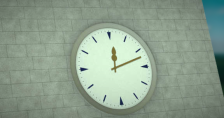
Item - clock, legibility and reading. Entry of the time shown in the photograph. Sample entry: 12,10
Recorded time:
12,12
